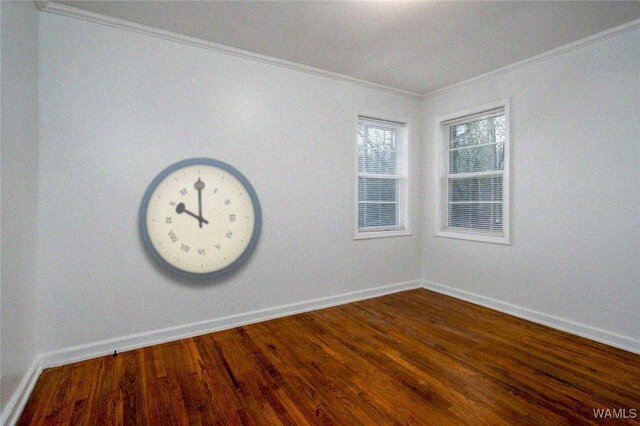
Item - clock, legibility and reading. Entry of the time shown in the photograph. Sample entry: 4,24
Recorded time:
10,00
